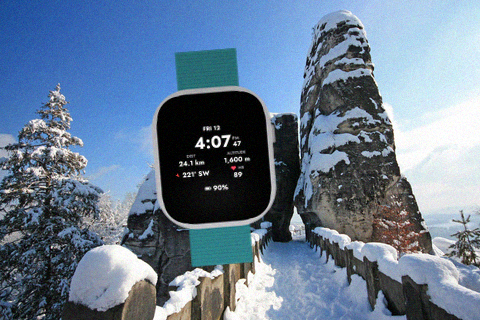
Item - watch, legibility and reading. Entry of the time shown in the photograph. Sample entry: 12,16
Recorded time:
4,07
